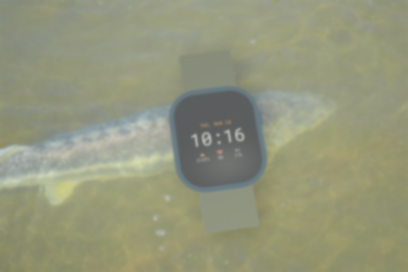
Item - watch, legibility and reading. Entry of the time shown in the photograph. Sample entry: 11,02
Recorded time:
10,16
